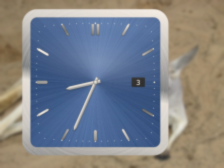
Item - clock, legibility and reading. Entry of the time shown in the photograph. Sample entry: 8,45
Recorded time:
8,34
